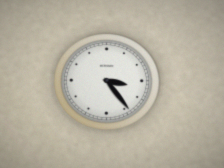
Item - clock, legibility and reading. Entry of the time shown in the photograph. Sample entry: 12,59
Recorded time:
3,24
